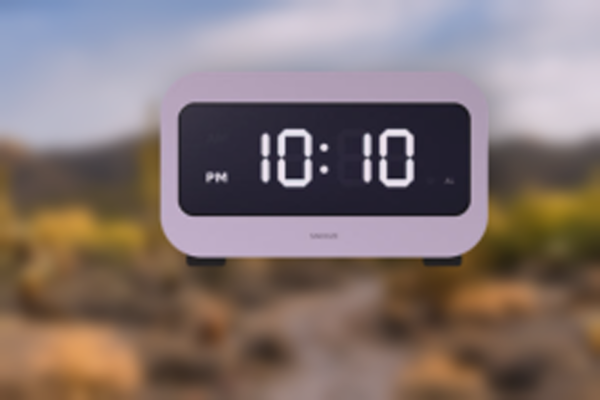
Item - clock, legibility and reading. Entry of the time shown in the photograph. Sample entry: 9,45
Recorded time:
10,10
